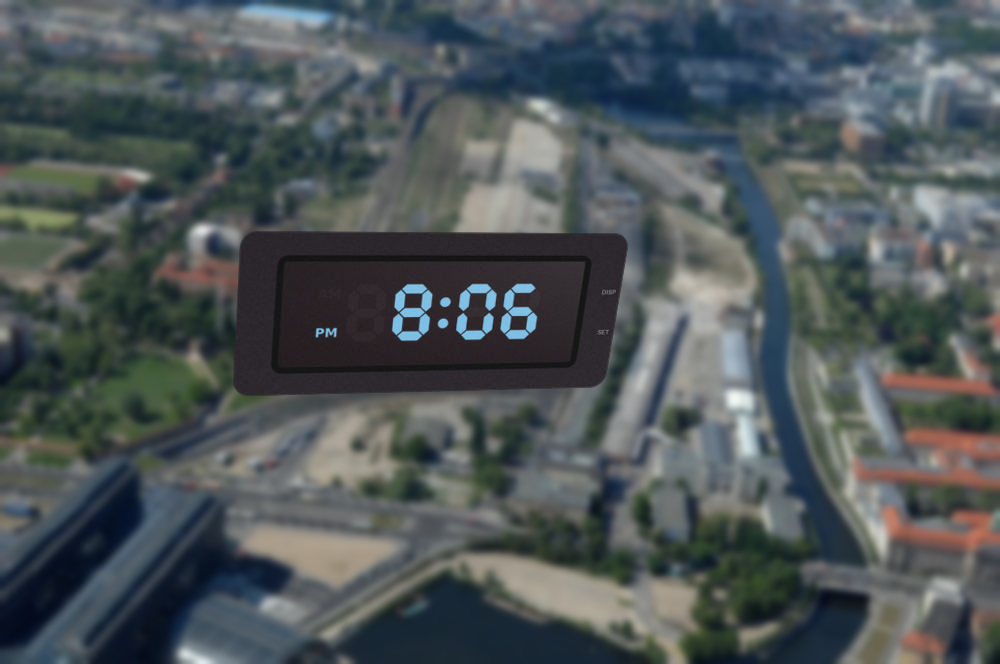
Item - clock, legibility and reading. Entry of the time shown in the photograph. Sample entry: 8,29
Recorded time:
8,06
